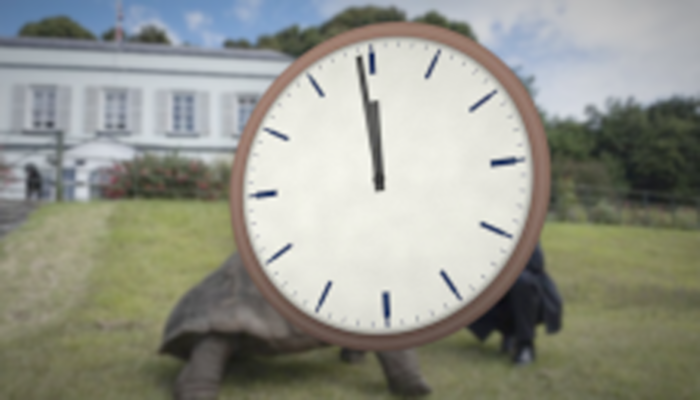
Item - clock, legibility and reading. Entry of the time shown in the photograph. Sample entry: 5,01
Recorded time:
11,59
